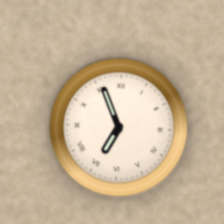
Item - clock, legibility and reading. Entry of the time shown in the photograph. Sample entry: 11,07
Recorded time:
6,56
